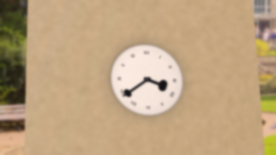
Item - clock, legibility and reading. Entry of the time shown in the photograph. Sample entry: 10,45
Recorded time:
3,39
